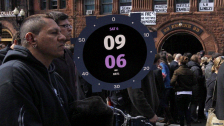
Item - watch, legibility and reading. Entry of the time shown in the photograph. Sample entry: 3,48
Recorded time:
9,06
